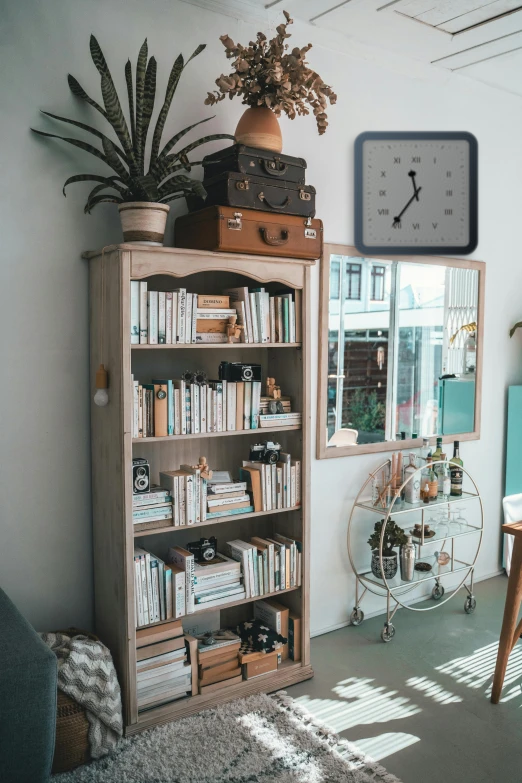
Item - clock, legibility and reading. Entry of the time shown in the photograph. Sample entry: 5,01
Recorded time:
11,36
